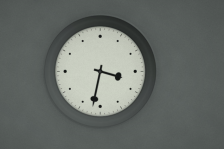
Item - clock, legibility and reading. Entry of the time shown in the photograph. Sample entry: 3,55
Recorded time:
3,32
